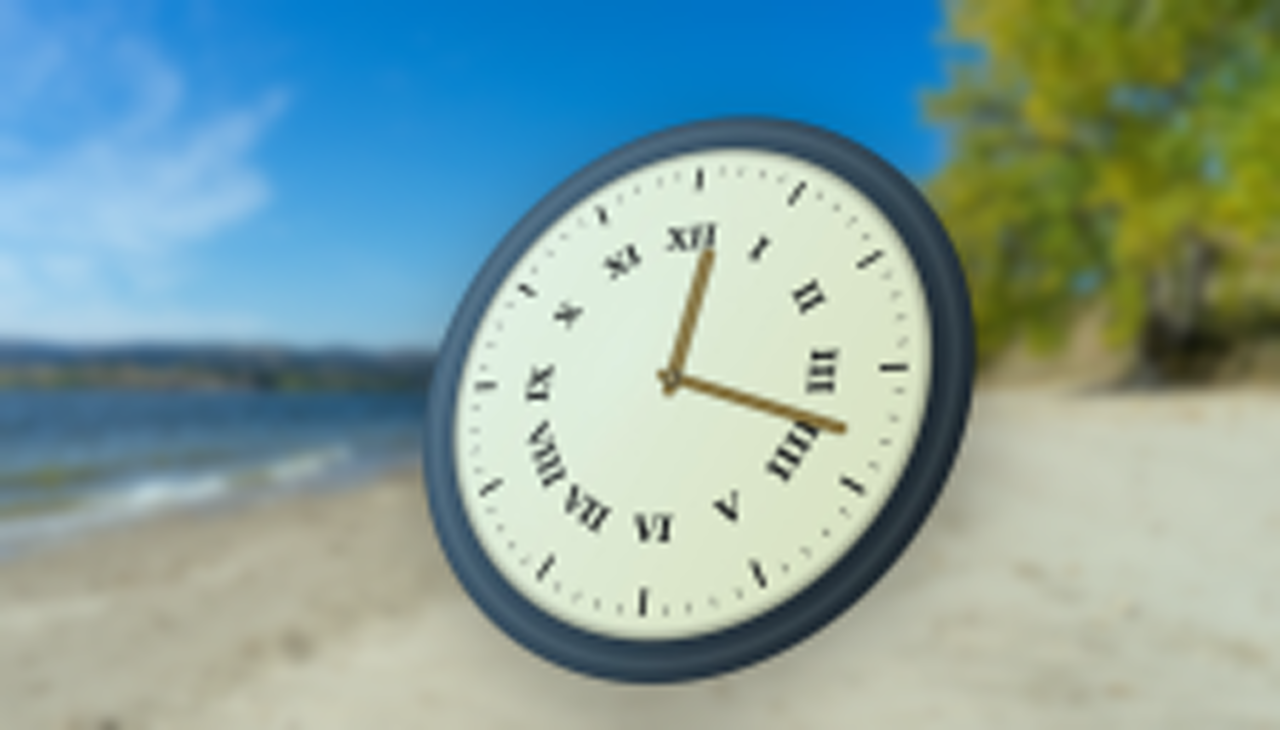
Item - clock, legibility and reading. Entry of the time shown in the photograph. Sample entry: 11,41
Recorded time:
12,18
